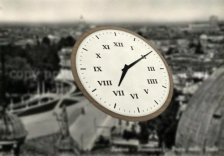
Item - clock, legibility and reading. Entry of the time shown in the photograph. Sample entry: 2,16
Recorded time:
7,10
